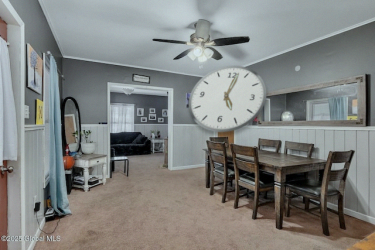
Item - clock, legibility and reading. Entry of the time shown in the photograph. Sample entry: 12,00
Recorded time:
5,02
